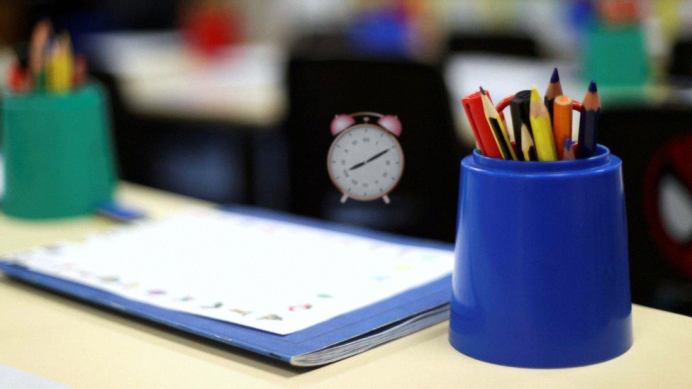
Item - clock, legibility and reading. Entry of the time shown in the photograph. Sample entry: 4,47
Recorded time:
8,10
